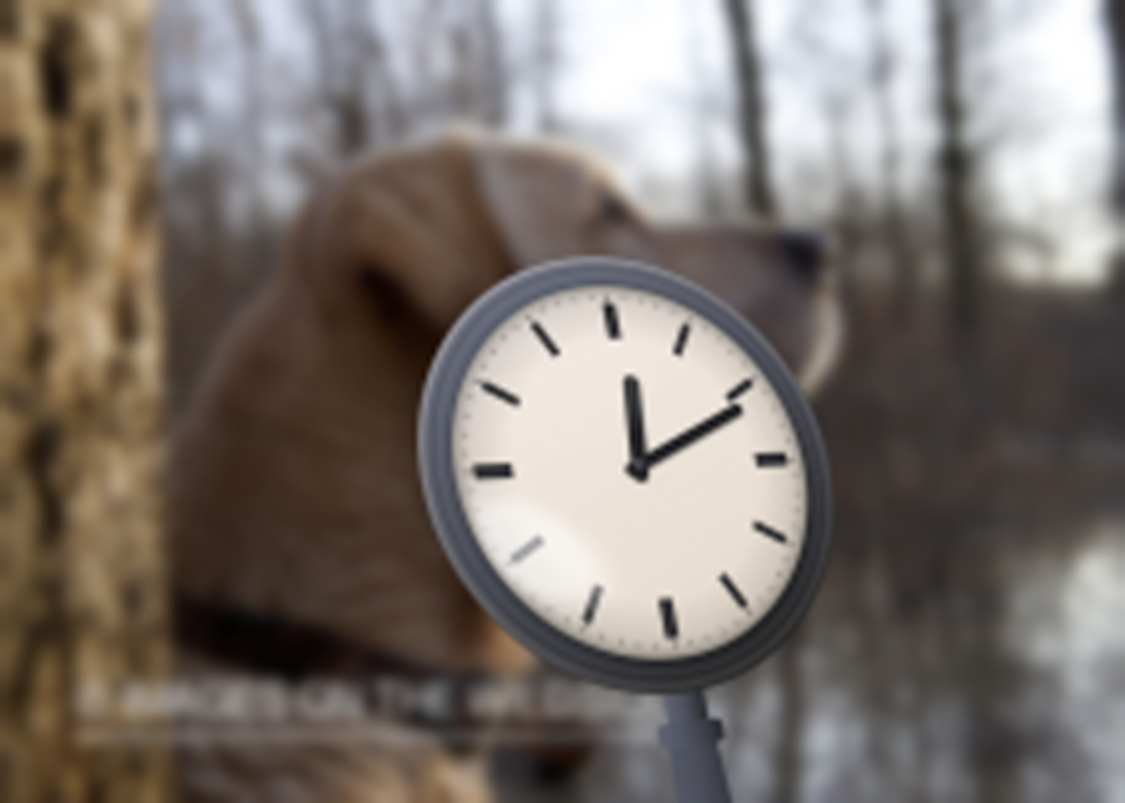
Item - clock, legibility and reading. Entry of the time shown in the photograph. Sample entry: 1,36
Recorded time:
12,11
